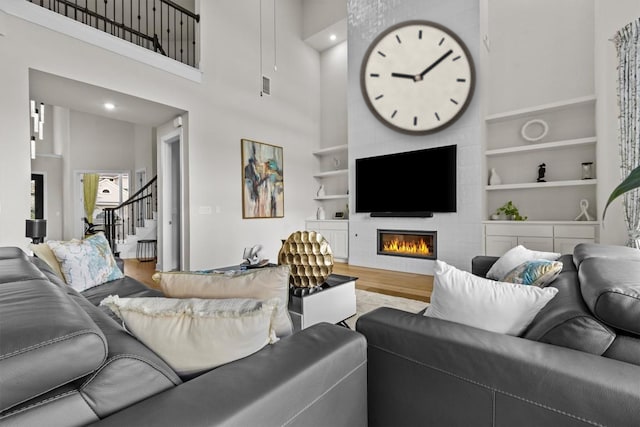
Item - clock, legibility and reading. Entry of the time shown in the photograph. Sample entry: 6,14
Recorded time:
9,08
